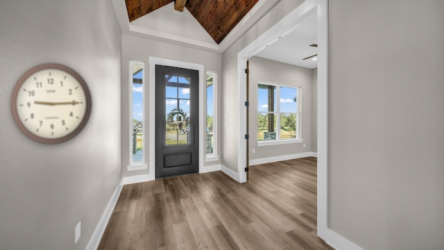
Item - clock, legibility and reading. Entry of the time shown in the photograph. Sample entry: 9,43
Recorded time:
9,15
